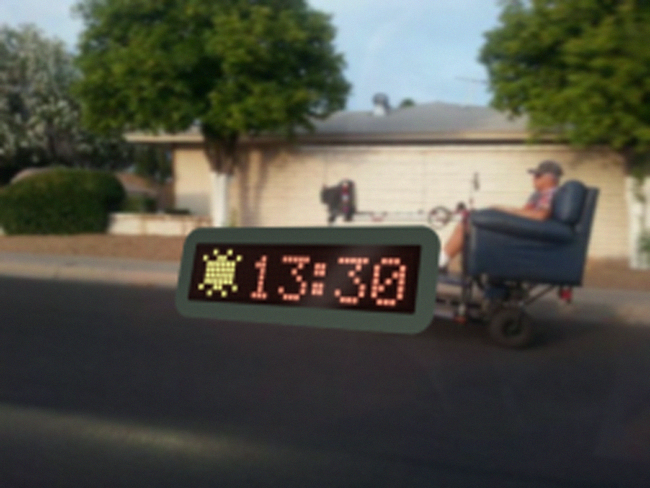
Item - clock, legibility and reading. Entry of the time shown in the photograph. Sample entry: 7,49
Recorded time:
13,30
